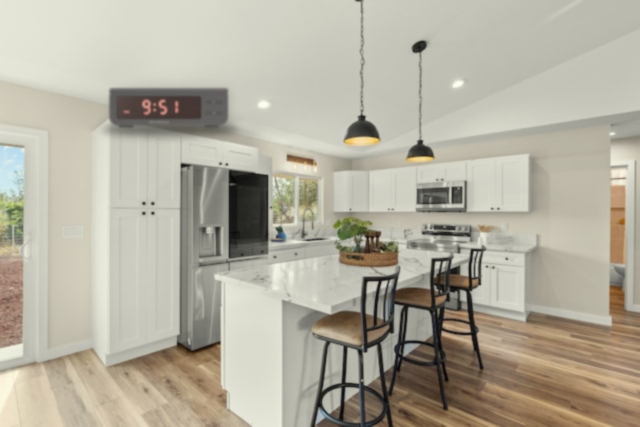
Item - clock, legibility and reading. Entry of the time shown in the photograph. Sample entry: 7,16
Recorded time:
9,51
